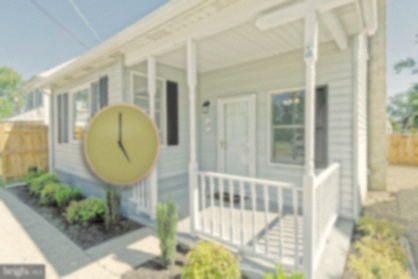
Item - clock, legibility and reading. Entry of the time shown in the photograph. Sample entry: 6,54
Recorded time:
5,00
